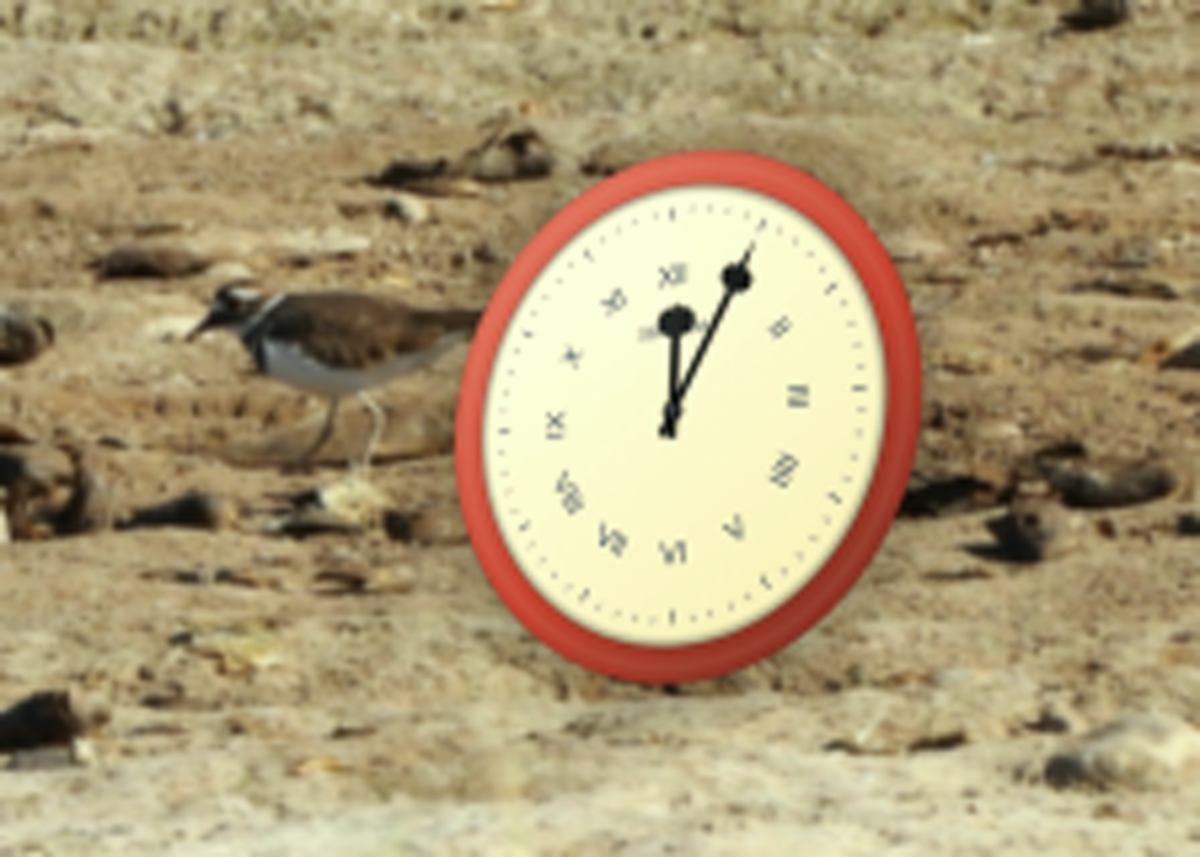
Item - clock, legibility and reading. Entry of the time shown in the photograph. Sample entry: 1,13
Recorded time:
12,05
